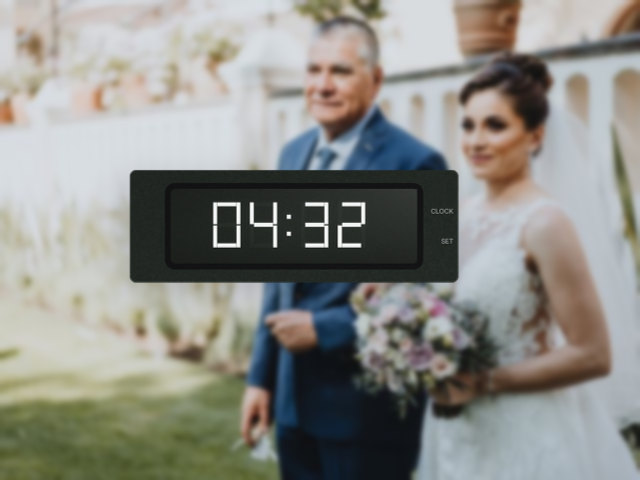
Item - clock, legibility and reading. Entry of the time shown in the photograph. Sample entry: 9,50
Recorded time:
4,32
